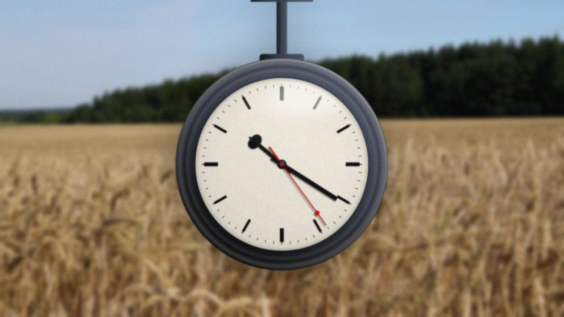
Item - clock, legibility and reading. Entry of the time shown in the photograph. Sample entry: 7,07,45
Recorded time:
10,20,24
